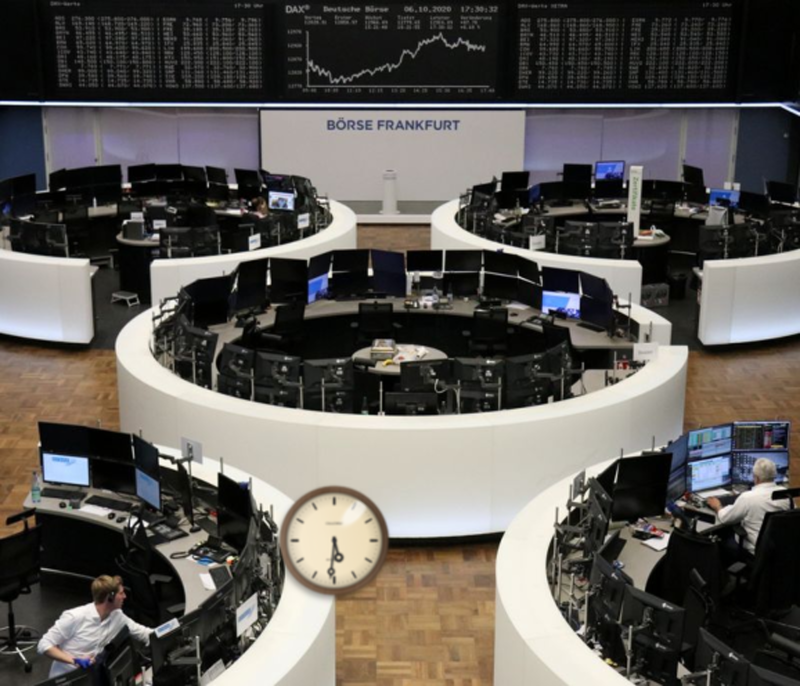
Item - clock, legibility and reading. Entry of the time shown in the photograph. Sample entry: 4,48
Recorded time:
5,31
